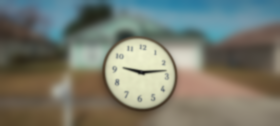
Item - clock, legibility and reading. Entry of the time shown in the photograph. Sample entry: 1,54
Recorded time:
9,13
